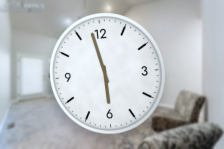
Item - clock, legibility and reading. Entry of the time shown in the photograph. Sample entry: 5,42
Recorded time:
5,58
